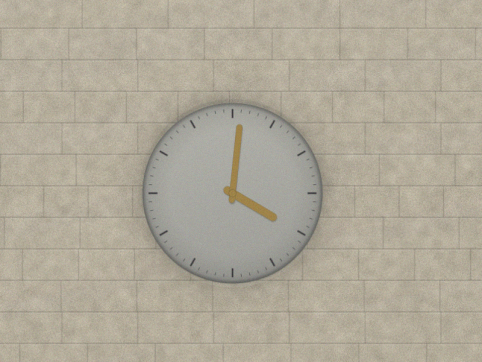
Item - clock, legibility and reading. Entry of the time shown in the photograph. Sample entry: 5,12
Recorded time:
4,01
